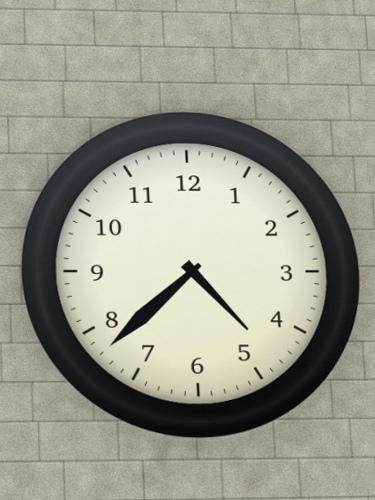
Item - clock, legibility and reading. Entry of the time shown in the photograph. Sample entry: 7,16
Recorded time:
4,38
